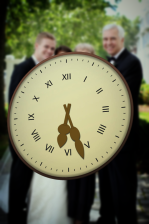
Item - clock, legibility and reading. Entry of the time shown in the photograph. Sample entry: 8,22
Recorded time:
6,27
